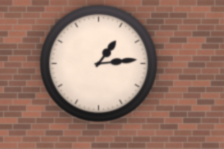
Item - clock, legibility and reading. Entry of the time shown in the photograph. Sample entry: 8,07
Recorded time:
1,14
